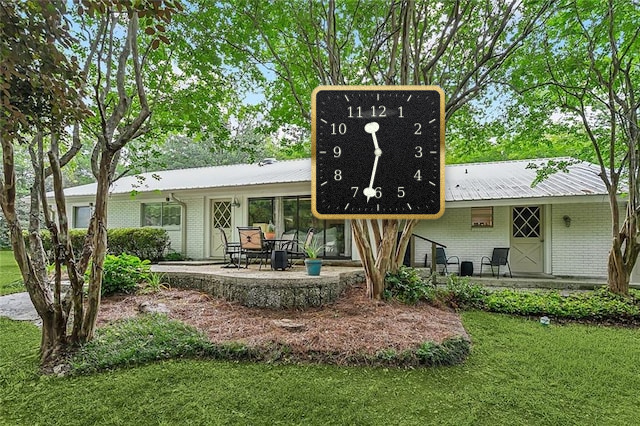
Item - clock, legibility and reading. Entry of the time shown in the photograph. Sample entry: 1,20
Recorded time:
11,32
